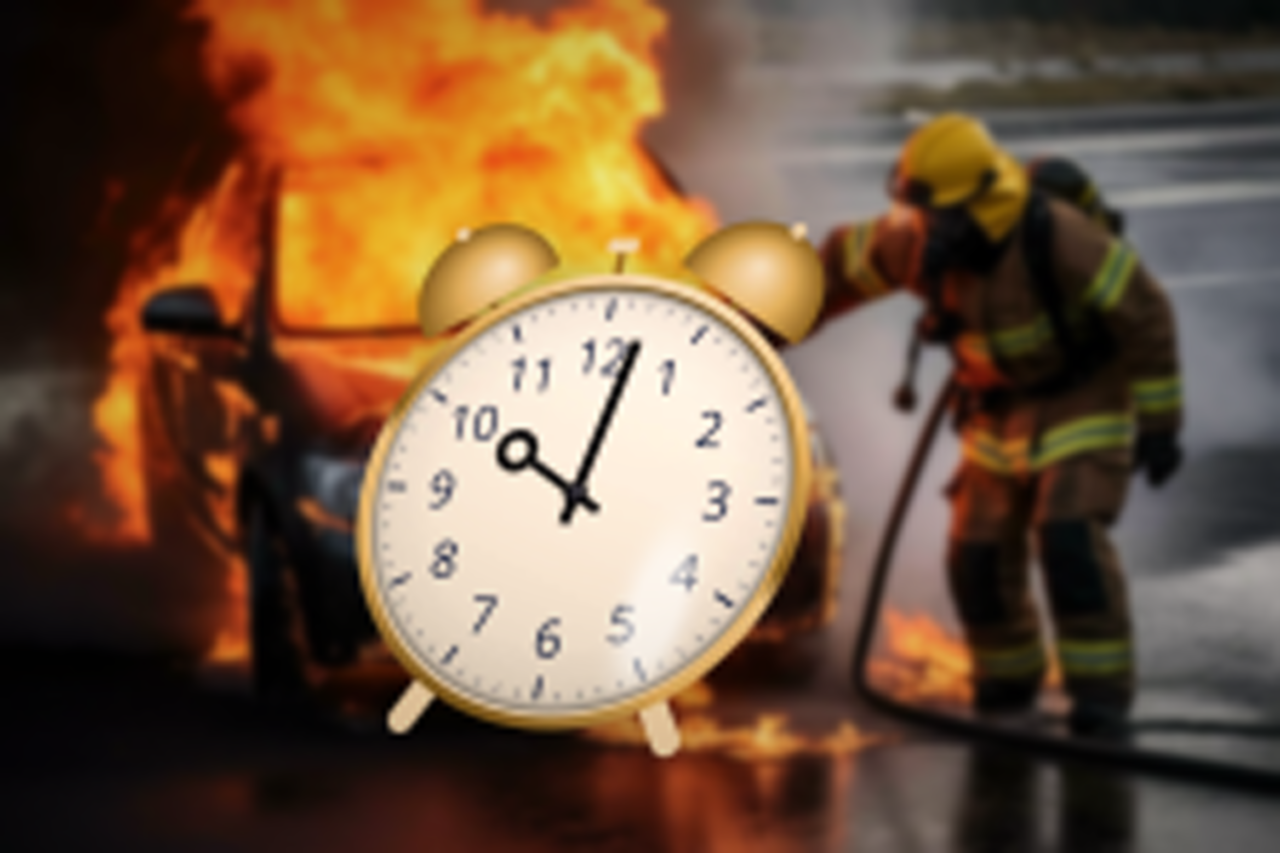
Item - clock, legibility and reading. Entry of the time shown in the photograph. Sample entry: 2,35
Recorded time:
10,02
